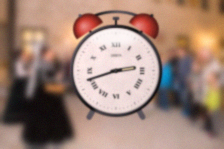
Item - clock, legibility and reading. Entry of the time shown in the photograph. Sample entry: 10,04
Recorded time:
2,42
